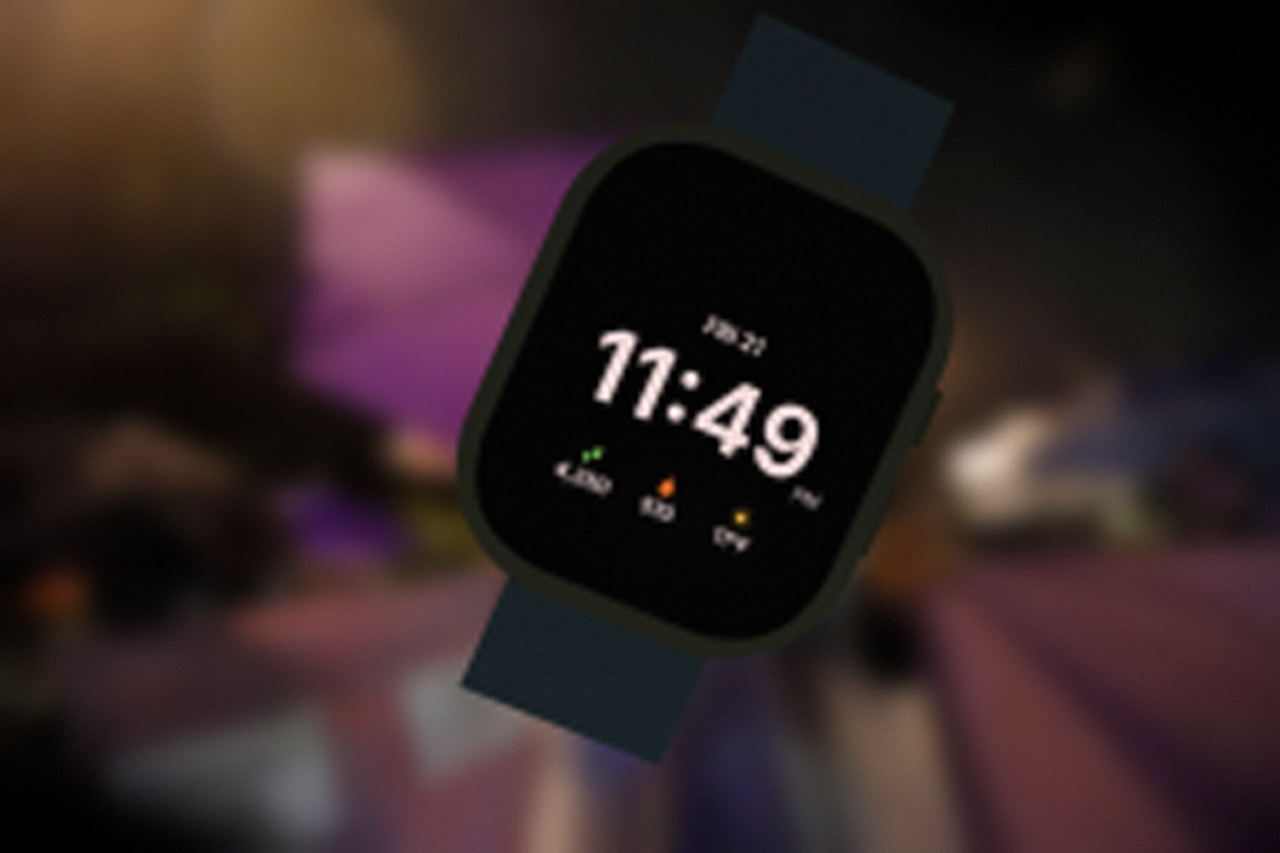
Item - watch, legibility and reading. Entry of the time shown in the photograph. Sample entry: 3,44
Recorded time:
11,49
